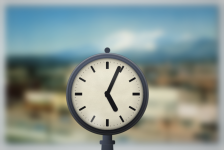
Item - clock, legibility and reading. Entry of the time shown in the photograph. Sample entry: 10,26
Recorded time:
5,04
